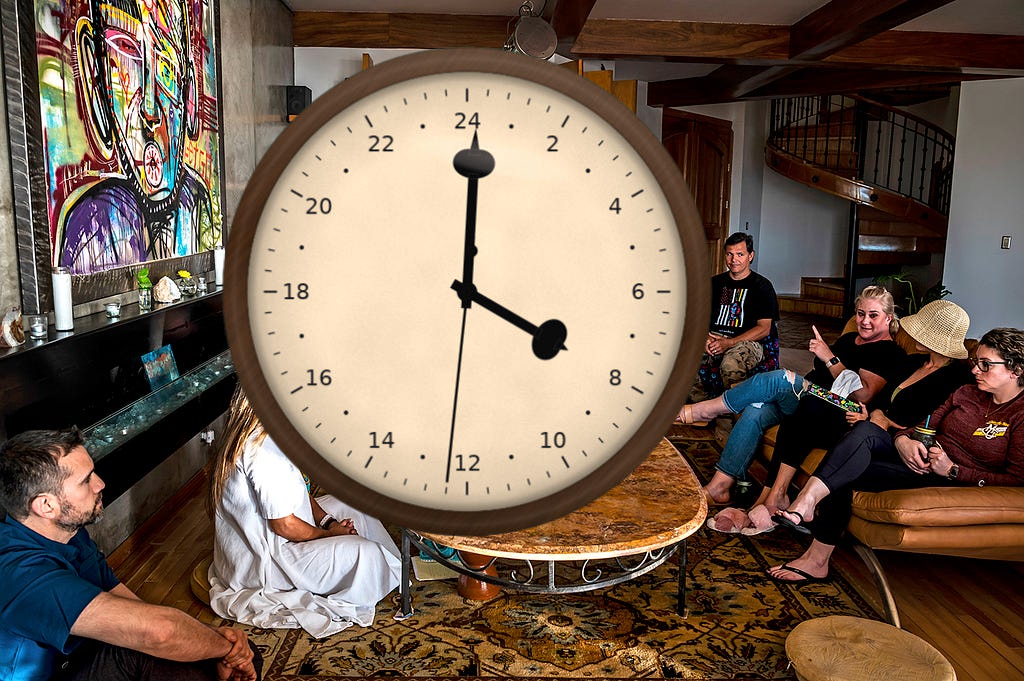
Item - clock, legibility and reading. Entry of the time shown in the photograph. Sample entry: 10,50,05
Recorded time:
8,00,31
